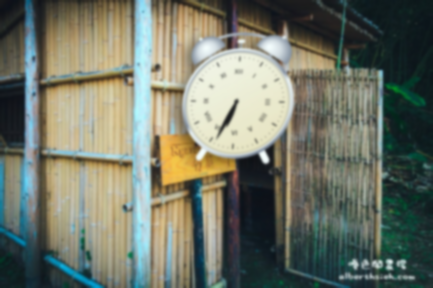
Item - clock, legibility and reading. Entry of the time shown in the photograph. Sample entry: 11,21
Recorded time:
6,34
